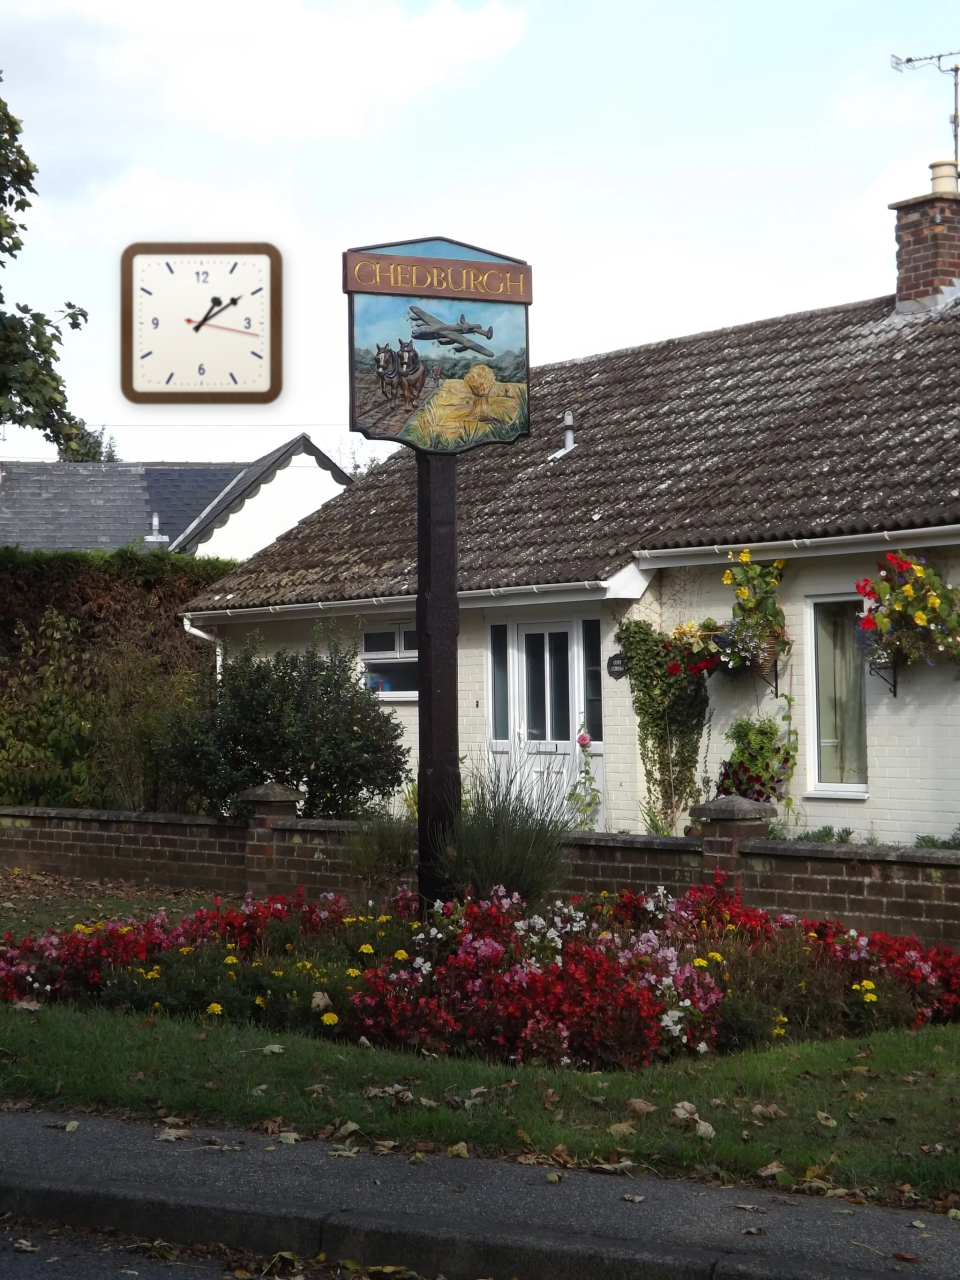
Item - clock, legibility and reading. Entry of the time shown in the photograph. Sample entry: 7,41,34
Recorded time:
1,09,17
